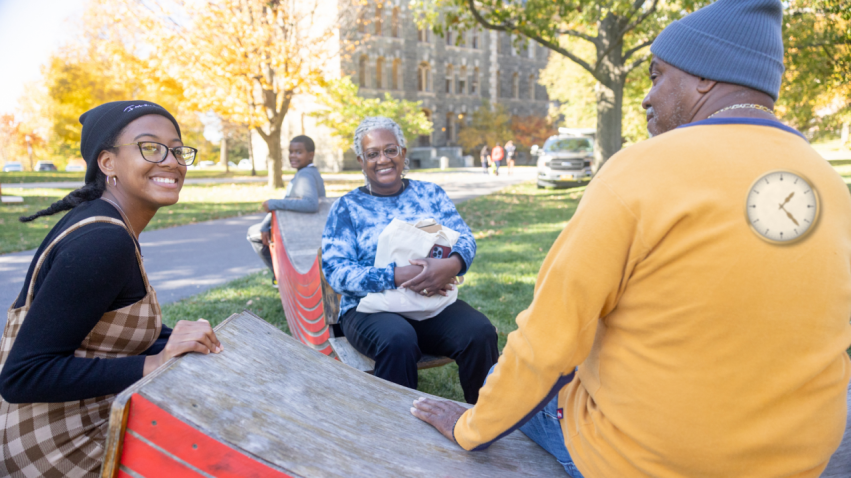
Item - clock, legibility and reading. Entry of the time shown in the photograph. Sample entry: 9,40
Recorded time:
1,23
